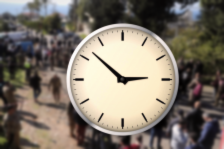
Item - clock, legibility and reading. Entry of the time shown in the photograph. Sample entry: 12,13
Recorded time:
2,52
